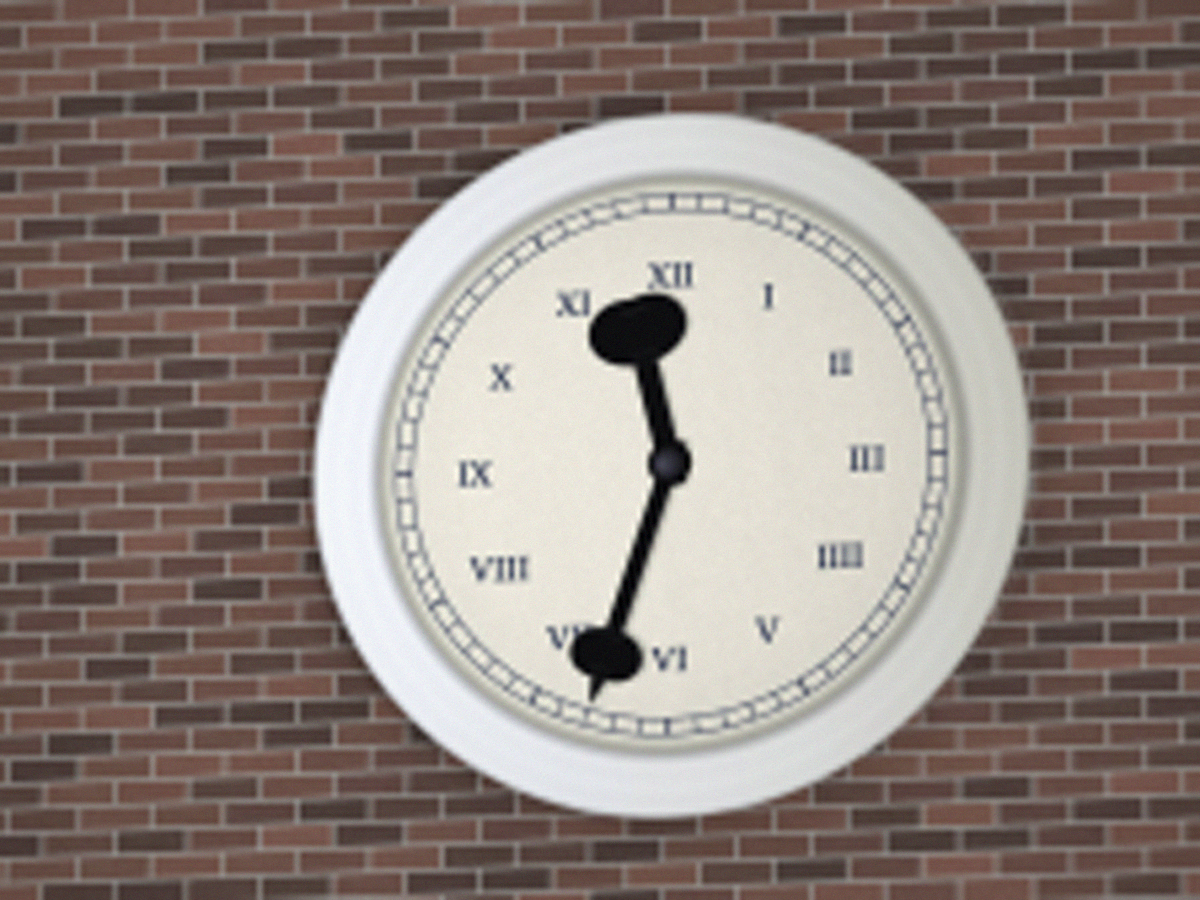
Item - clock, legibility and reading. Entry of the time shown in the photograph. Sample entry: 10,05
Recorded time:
11,33
